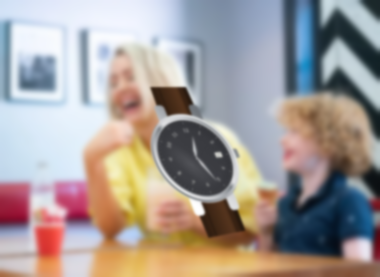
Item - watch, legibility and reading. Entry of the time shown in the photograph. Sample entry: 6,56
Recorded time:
12,26
